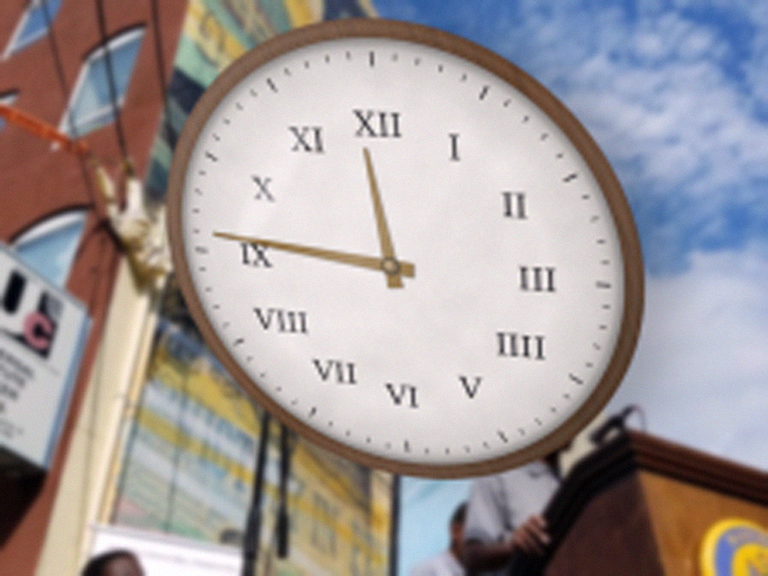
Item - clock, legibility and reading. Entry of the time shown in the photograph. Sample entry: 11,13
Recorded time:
11,46
